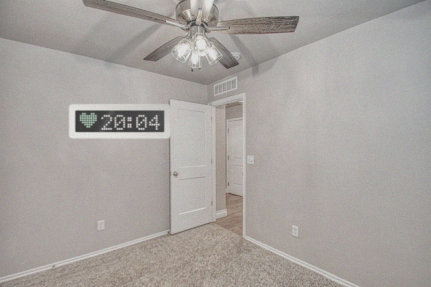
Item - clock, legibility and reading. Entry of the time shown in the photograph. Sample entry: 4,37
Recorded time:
20,04
